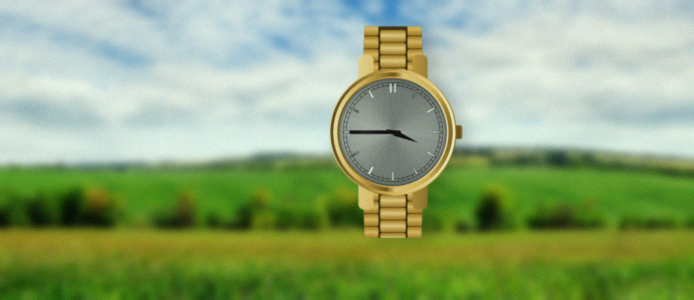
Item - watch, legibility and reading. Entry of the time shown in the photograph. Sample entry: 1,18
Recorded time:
3,45
